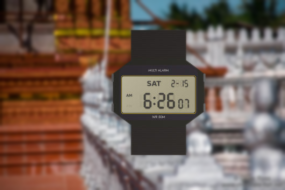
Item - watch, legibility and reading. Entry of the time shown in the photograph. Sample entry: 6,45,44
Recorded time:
6,26,07
